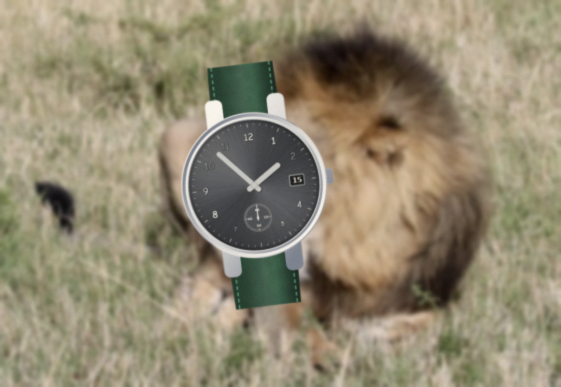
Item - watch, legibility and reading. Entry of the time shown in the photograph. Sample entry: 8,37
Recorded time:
1,53
